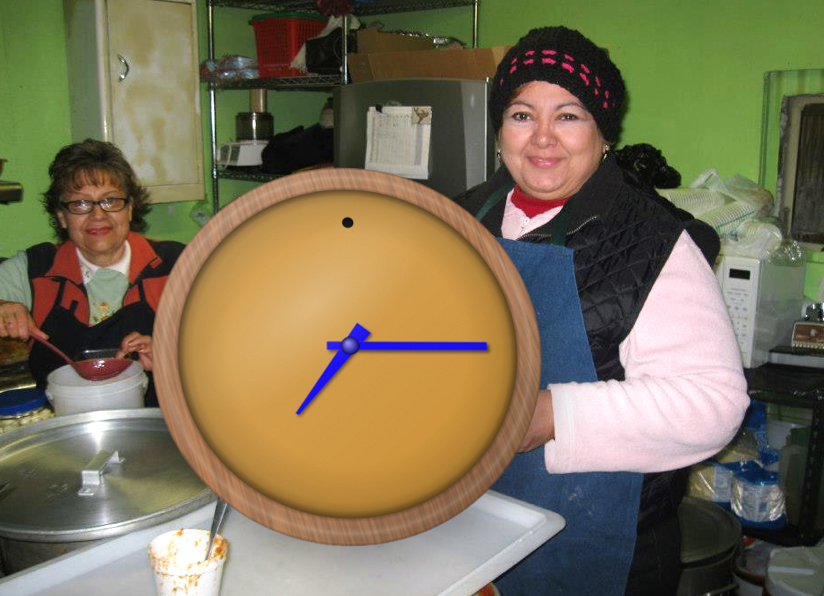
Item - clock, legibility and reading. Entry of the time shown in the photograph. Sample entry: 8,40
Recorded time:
7,15
